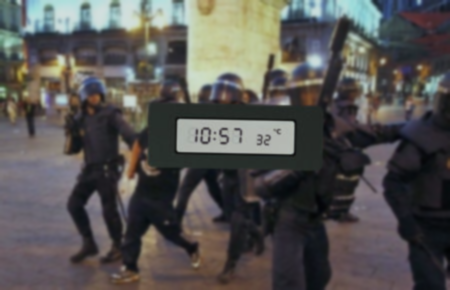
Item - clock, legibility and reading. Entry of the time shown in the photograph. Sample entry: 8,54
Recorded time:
10,57
